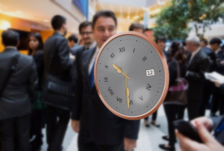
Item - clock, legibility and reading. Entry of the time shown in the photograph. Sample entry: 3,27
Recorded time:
10,31
